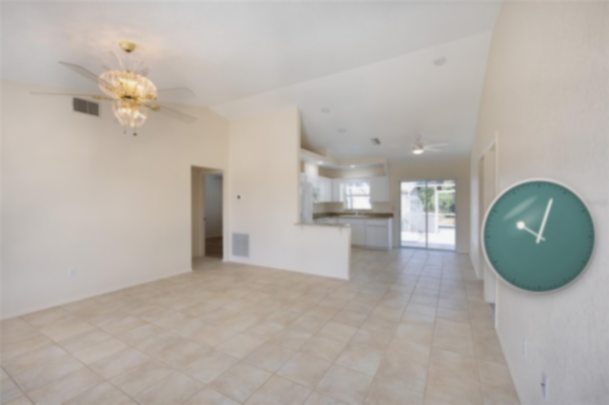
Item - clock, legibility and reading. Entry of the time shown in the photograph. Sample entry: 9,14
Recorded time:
10,03
